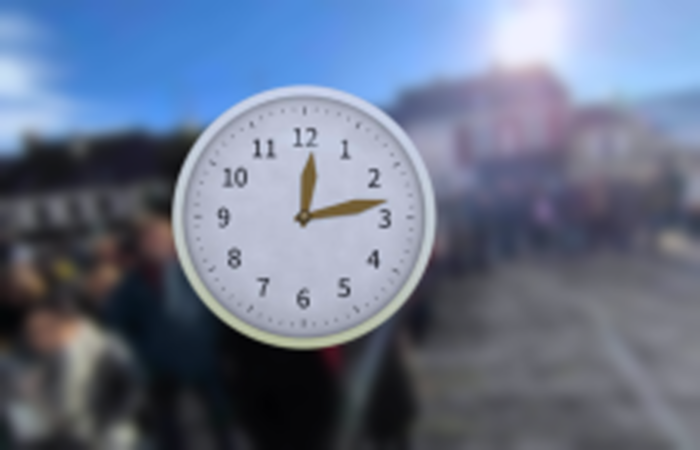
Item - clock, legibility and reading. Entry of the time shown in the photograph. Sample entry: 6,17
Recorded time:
12,13
